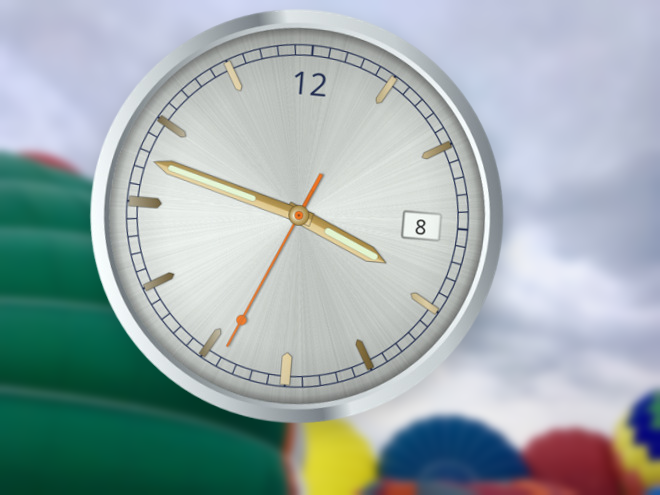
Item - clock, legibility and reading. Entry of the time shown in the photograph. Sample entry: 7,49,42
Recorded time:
3,47,34
